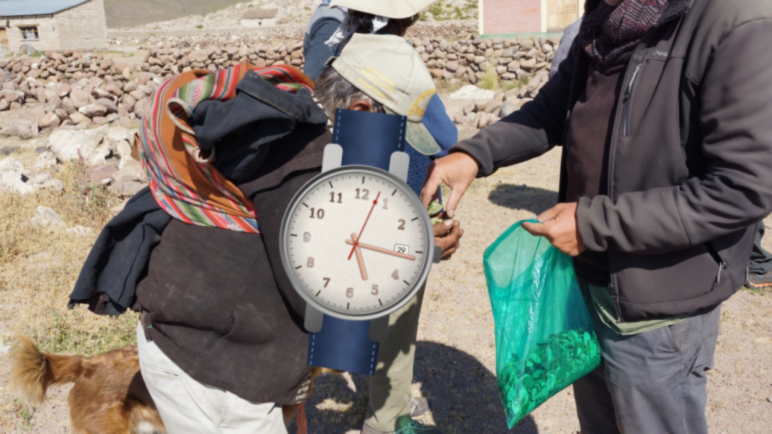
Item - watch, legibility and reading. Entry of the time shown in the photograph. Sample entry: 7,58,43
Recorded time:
5,16,03
